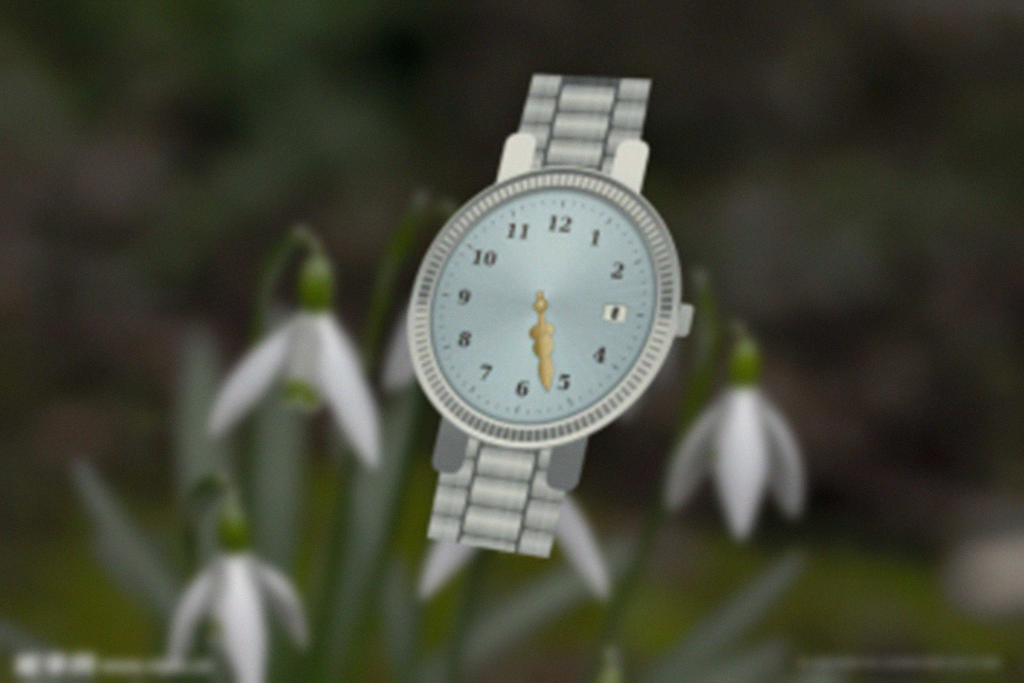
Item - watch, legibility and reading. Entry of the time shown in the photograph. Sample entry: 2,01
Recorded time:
5,27
